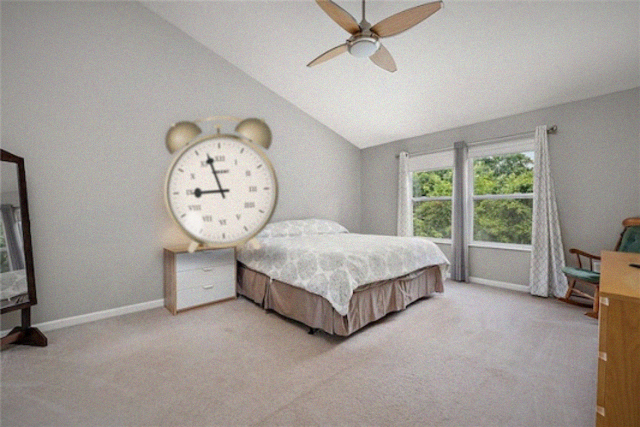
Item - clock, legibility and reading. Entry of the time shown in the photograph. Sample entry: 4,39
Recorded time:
8,57
